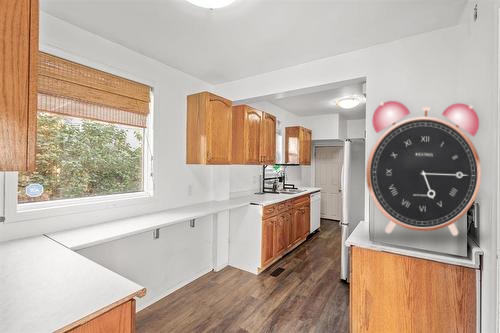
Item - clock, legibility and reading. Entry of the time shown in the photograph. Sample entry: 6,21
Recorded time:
5,15
